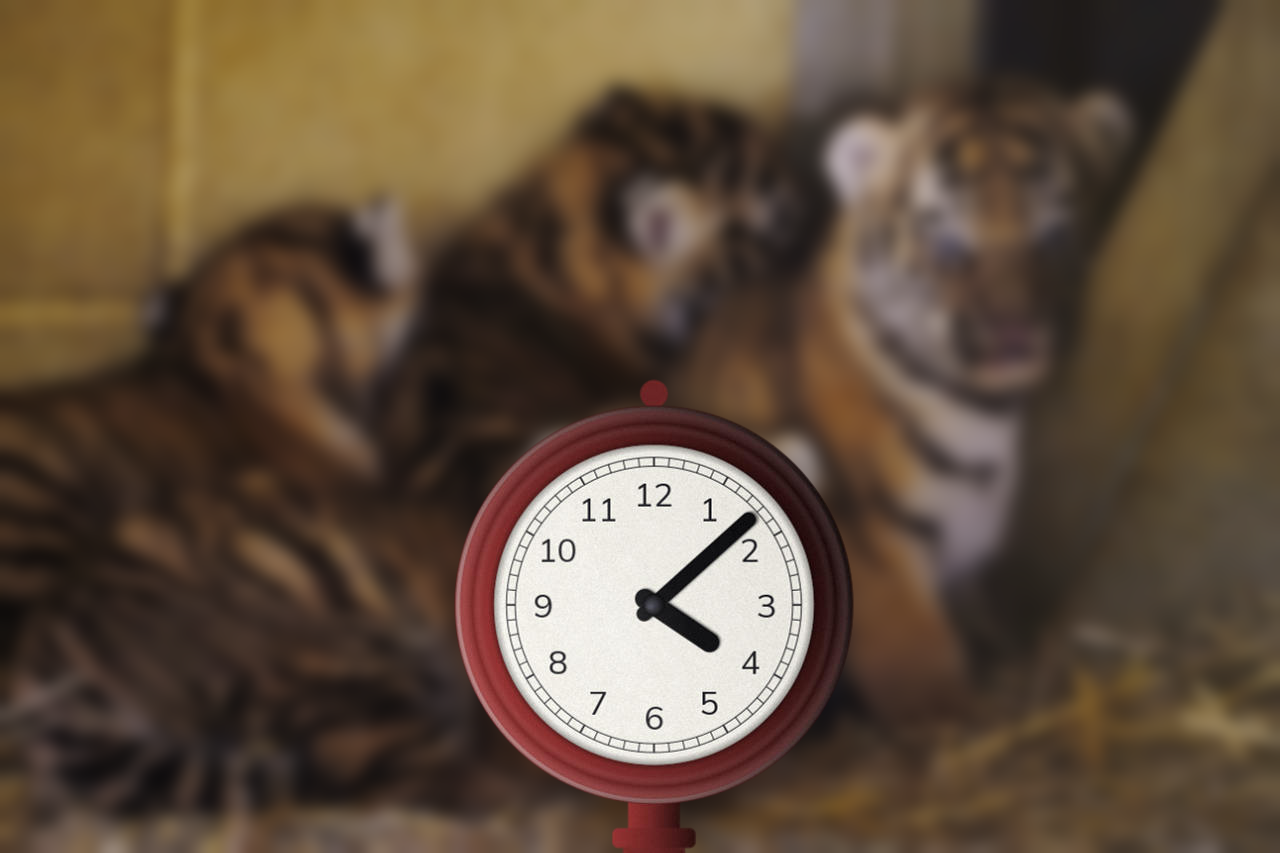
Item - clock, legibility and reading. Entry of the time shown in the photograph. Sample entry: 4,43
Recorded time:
4,08
